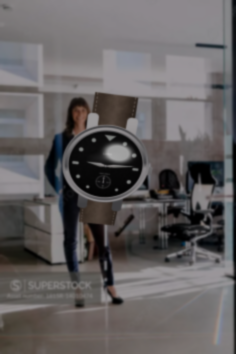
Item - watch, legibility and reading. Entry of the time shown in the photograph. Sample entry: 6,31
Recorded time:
9,14
